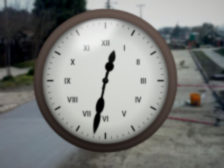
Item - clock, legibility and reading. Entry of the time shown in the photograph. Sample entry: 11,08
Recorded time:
12,32
